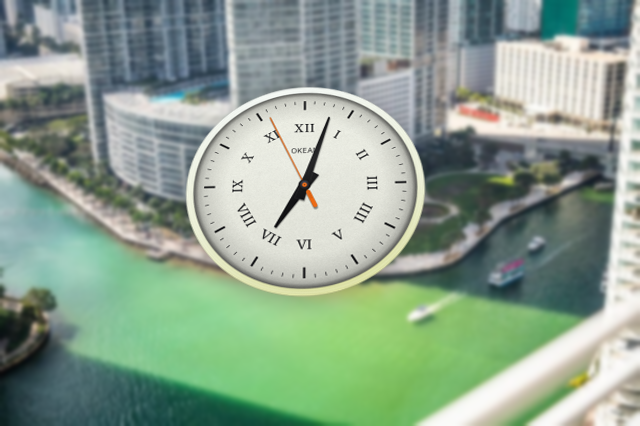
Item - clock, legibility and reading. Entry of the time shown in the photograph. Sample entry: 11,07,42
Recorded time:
7,02,56
